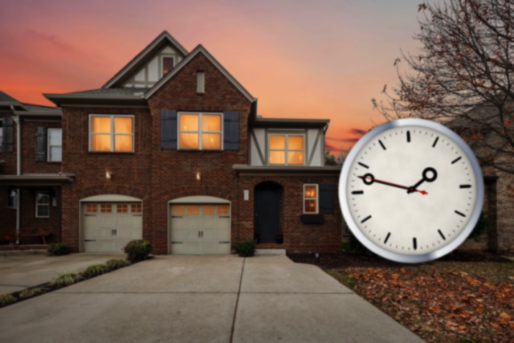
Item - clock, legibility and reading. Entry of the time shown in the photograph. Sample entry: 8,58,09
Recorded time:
1,47,48
